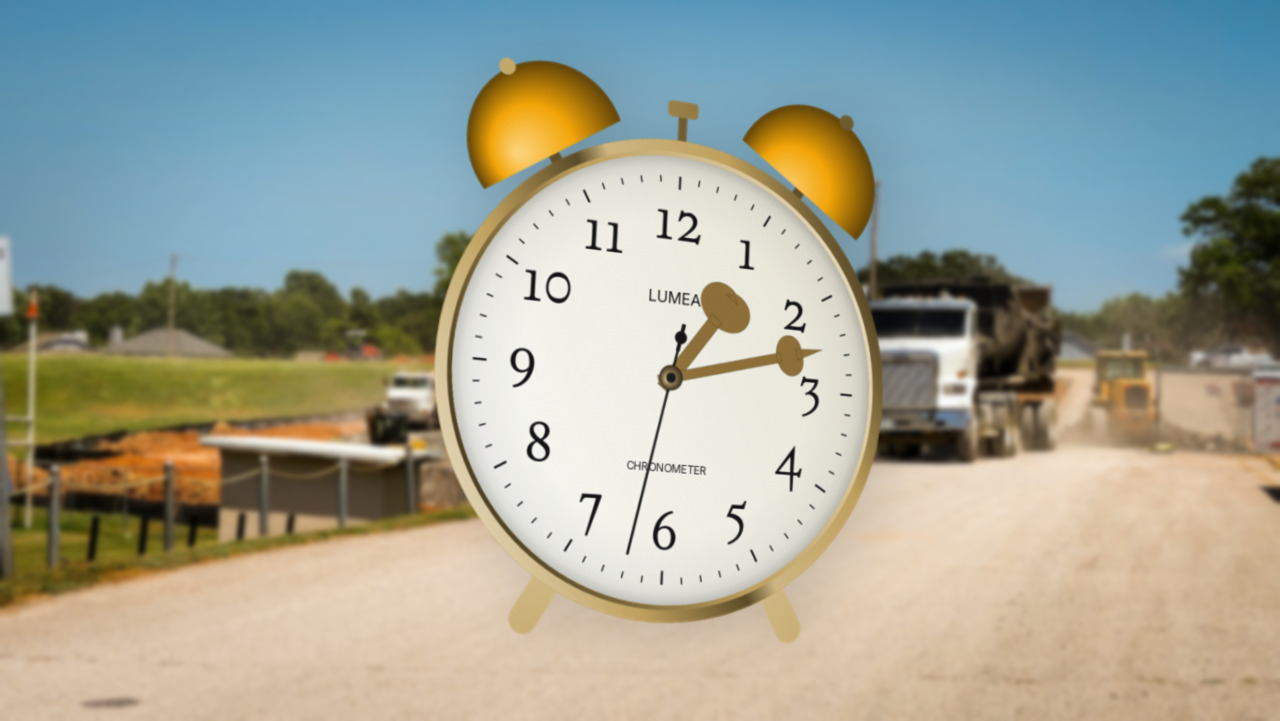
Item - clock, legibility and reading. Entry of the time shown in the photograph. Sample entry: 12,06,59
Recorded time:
1,12,32
